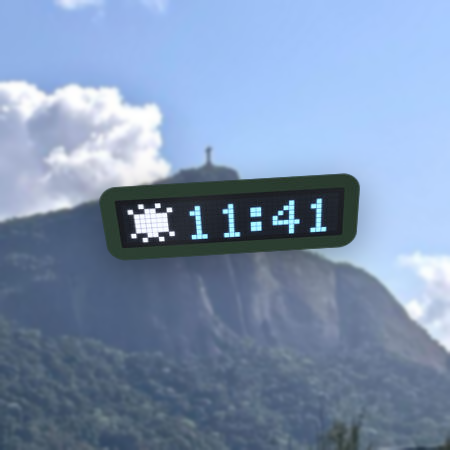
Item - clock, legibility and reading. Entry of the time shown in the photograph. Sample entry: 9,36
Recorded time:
11,41
